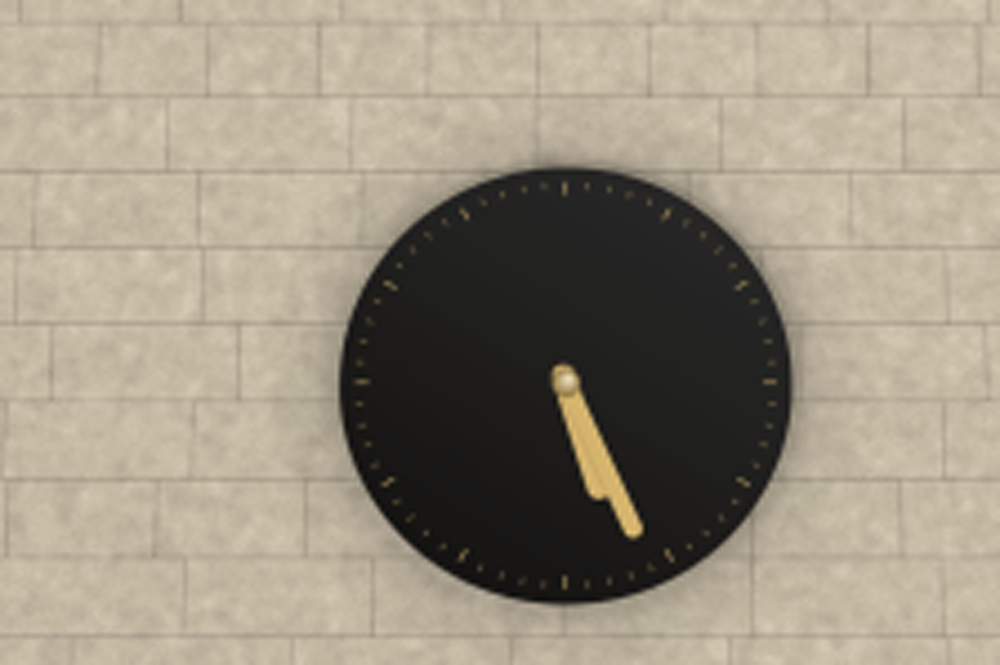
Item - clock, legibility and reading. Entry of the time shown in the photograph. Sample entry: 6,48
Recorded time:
5,26
